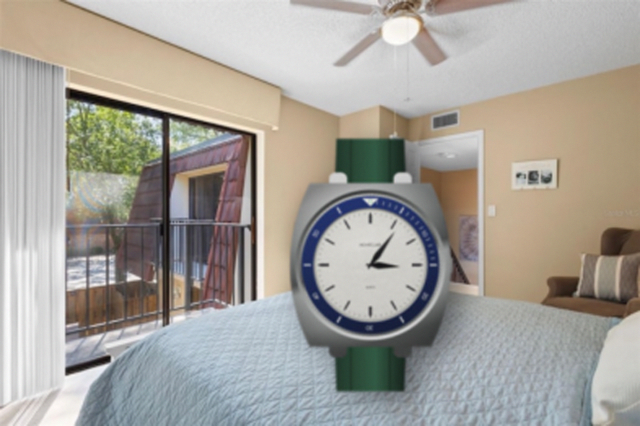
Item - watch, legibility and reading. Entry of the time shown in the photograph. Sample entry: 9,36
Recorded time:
3,06
